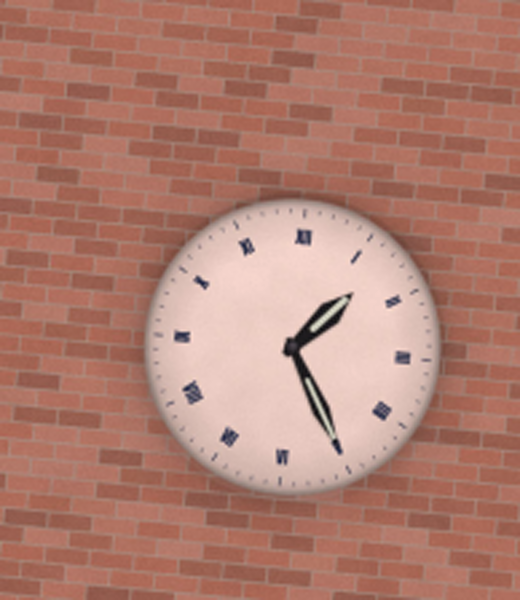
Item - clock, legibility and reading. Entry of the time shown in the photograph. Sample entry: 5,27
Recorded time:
1,25
